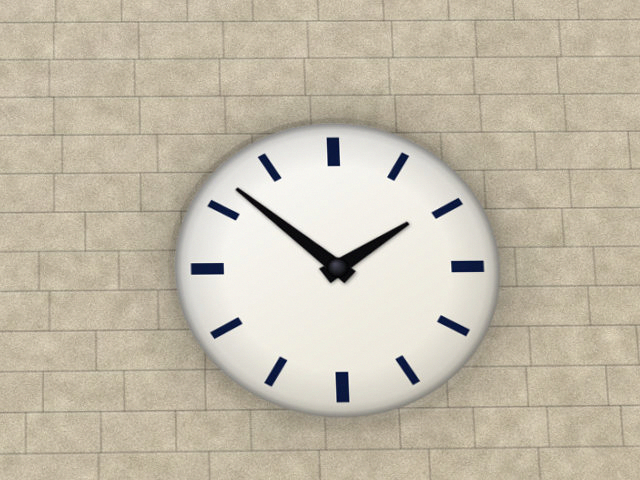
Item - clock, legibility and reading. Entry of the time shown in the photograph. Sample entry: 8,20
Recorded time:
1,52
